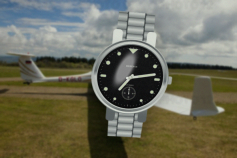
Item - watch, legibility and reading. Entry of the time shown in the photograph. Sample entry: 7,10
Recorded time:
7,13
